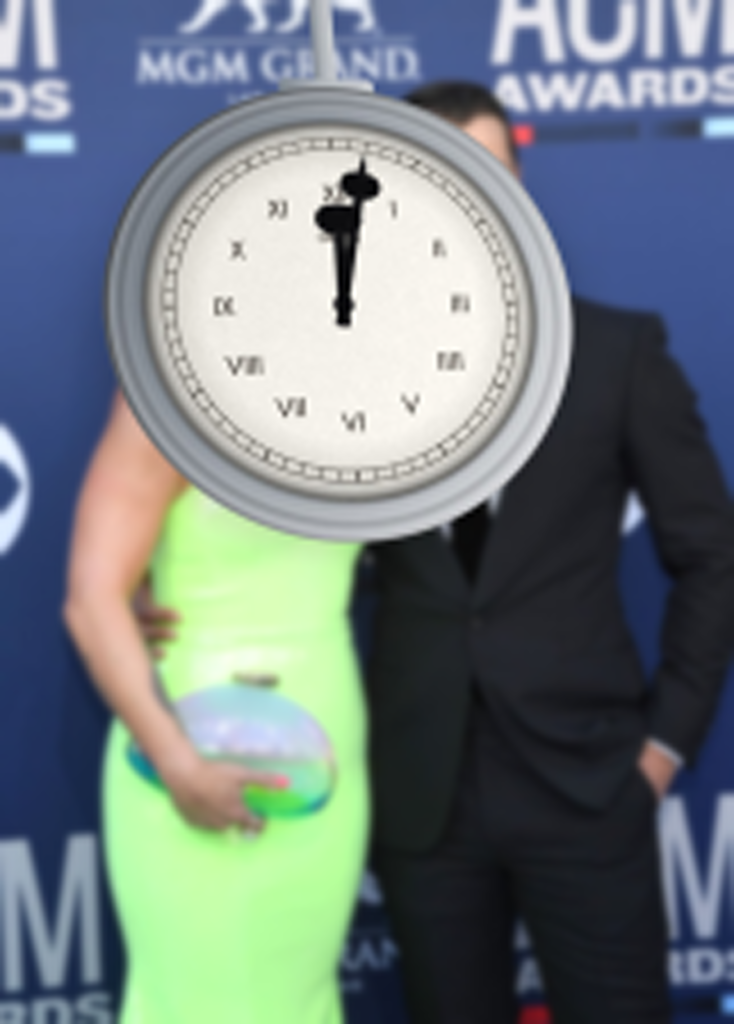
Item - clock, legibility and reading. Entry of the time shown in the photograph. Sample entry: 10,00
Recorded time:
12,02
